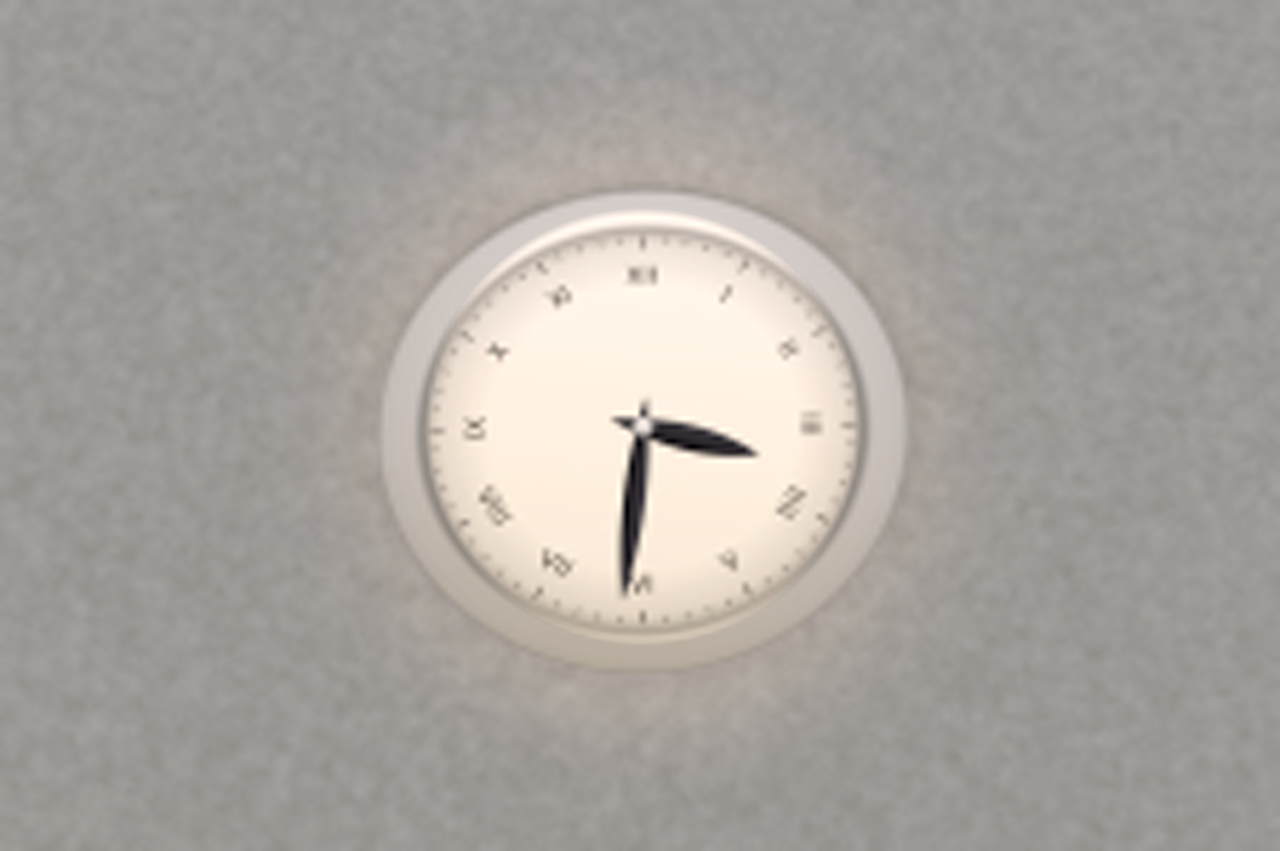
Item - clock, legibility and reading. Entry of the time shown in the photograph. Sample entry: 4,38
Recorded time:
3,31
